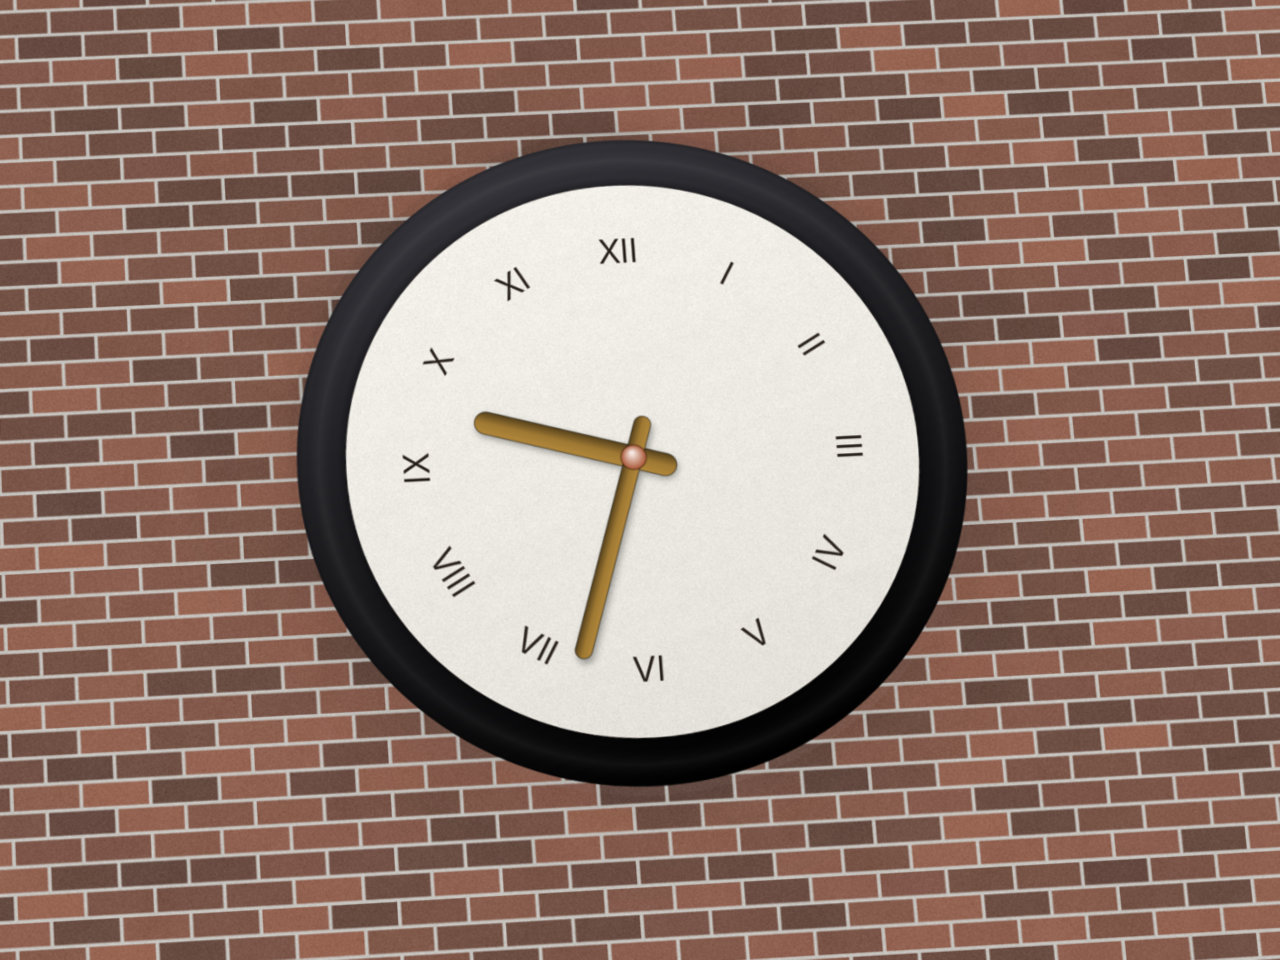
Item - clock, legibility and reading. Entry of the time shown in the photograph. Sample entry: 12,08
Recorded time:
9,33
